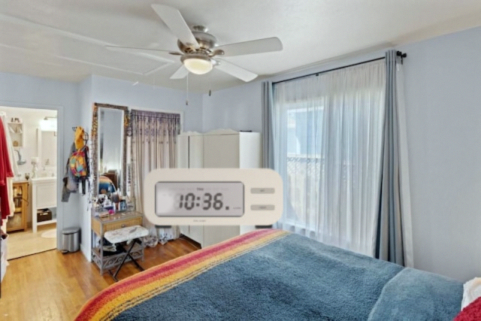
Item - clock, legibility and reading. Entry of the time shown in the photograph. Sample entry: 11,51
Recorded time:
10,36
